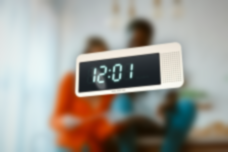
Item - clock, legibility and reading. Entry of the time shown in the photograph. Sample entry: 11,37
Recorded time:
12,01
